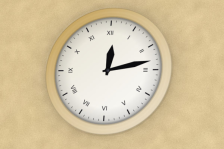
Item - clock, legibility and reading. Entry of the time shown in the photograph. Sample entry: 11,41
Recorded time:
12,13
